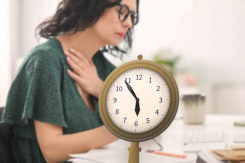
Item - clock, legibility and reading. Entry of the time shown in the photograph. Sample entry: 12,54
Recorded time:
5,54
